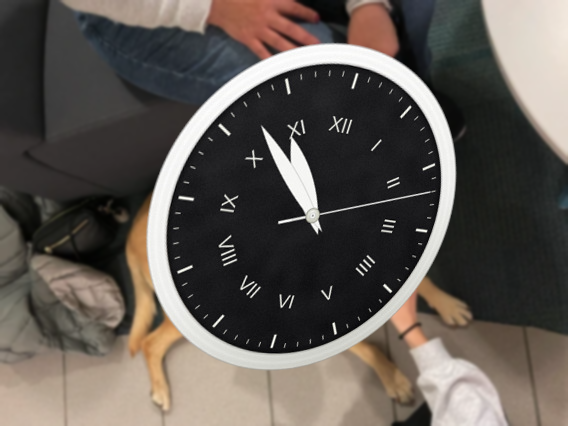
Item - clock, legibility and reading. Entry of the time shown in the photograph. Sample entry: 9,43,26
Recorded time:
10,52,12
